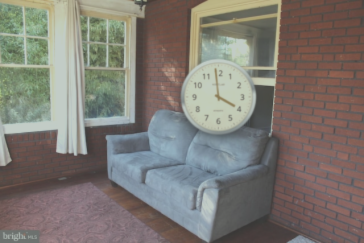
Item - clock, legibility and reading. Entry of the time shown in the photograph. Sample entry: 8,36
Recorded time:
3,59
